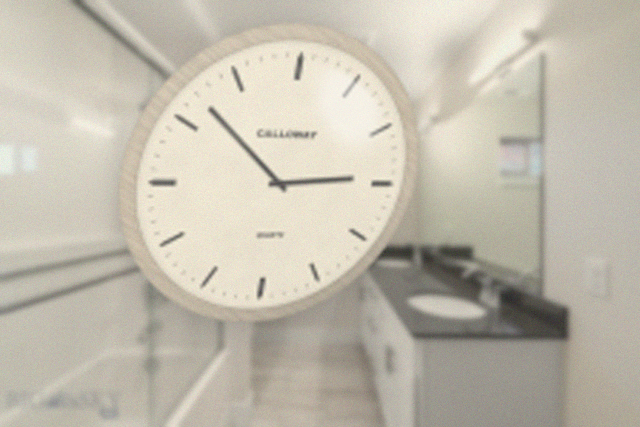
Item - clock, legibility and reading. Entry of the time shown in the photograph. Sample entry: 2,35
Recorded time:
2,52
